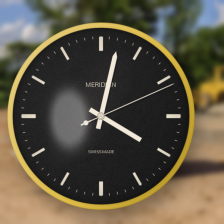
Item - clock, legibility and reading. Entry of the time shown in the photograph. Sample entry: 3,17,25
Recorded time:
4,02,11
